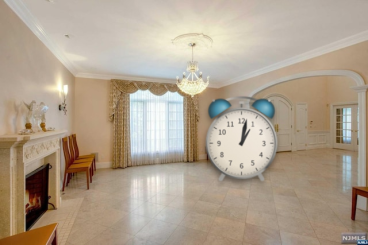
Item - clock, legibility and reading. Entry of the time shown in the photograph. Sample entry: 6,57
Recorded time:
1,02
